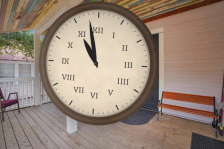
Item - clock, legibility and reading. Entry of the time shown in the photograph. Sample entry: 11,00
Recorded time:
10,58
